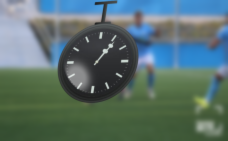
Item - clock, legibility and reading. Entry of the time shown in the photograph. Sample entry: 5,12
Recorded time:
1,06
